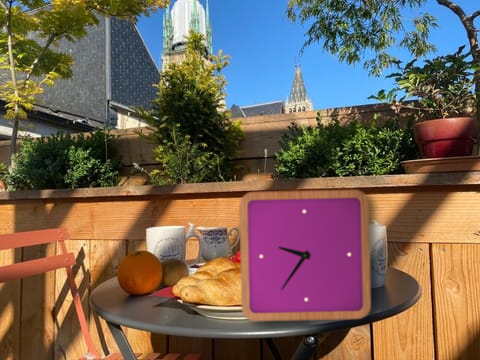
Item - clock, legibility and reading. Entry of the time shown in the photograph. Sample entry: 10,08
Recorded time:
9,36
